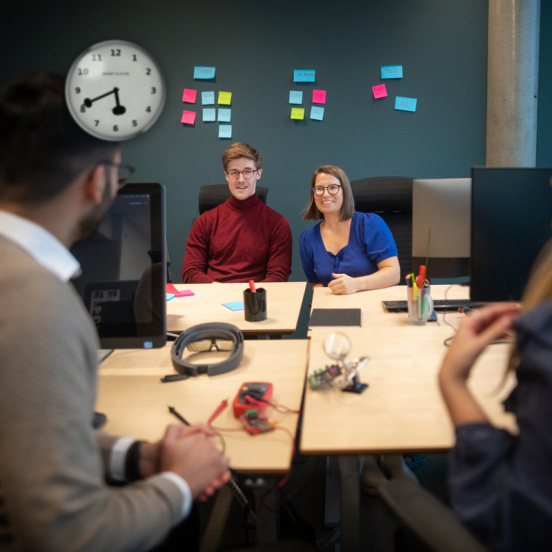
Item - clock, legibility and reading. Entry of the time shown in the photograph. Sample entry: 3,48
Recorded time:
5,41
